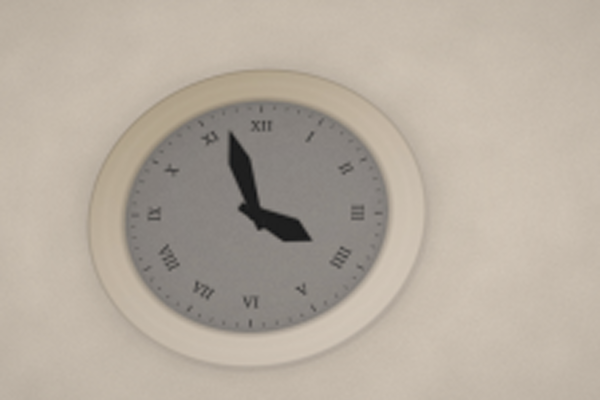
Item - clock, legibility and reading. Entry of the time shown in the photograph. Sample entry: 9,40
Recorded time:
3,57
